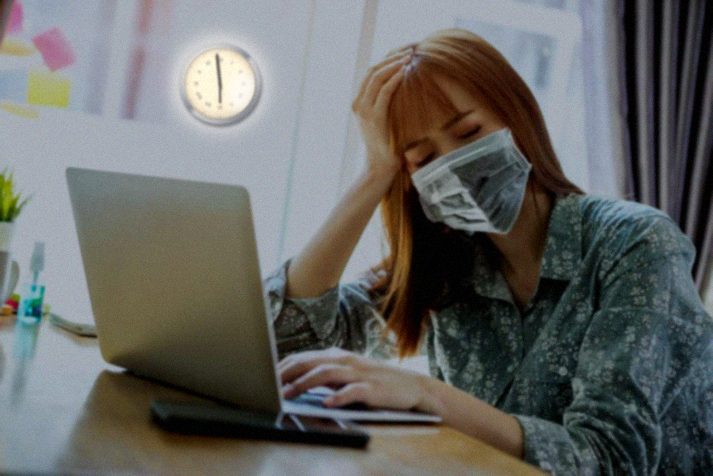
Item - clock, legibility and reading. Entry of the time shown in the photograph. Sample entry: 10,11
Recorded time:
5,59
